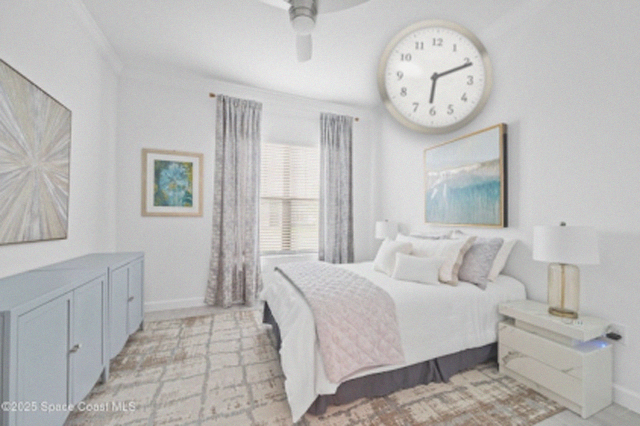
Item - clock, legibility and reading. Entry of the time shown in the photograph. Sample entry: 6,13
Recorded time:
6,11
